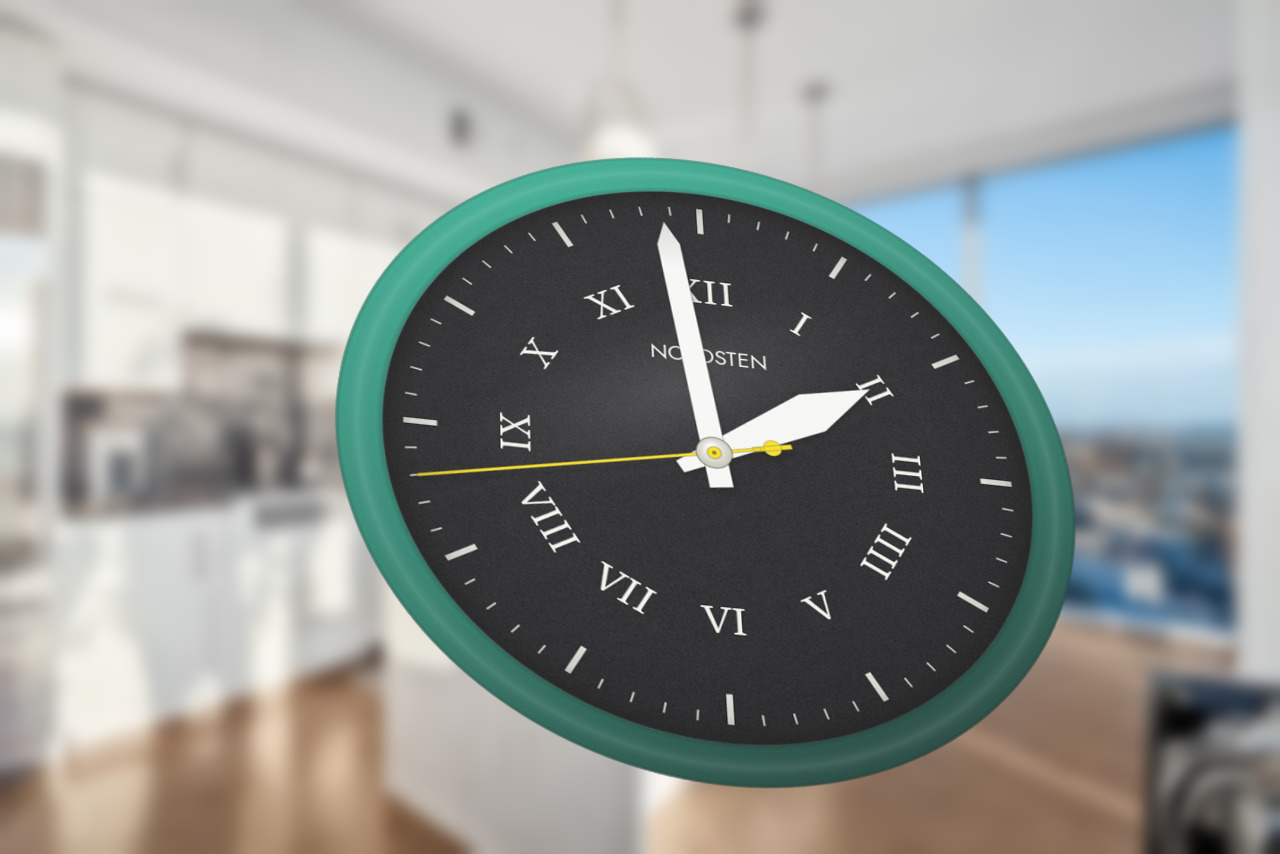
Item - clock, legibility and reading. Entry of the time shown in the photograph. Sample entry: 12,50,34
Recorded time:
1,58,43
